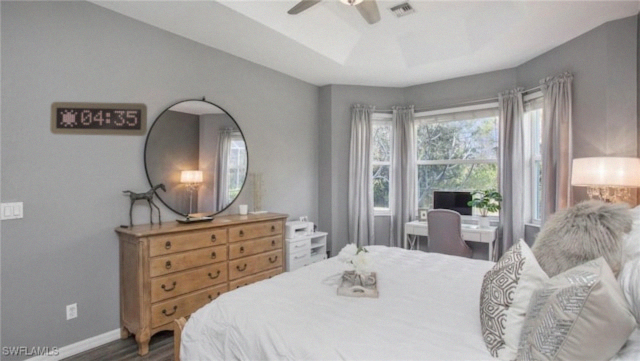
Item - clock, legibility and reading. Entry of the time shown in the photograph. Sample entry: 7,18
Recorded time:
4,35
